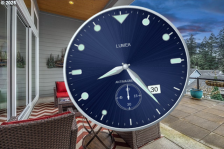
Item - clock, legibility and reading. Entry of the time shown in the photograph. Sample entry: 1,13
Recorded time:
8,24
